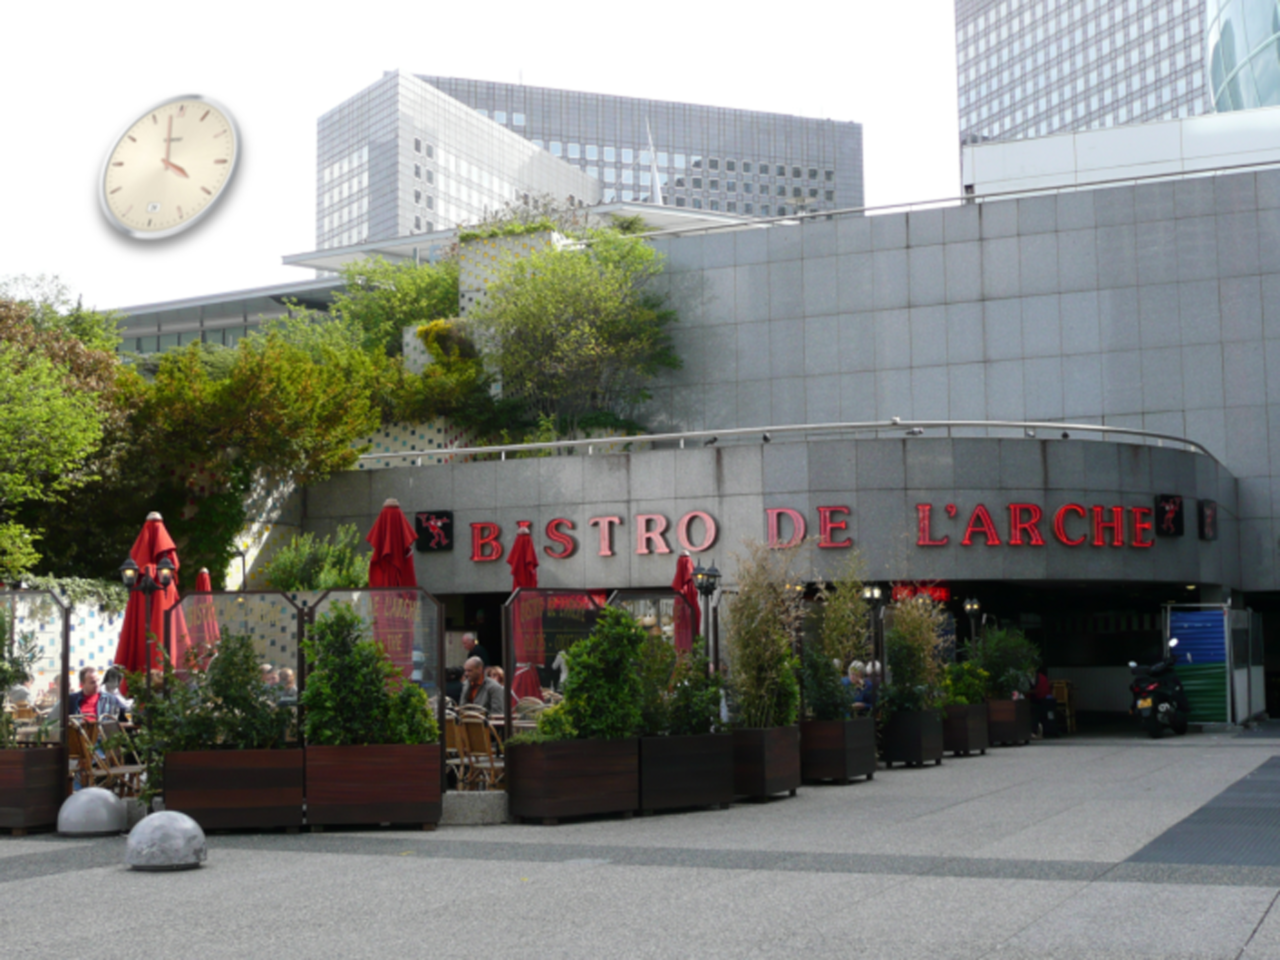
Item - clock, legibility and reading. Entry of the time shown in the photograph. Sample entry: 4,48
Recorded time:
3,58
